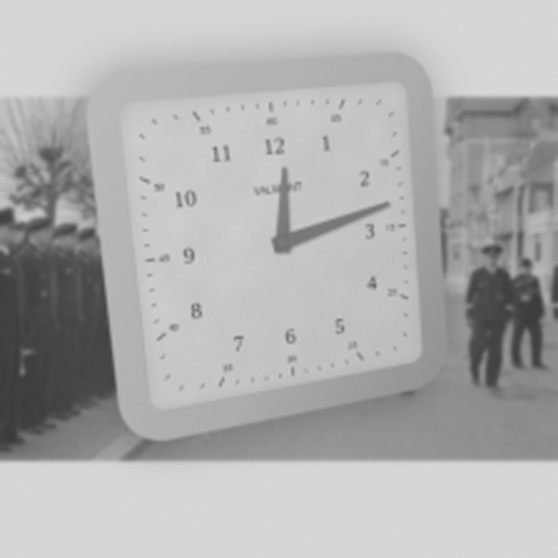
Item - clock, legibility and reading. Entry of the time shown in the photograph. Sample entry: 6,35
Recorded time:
12,13
